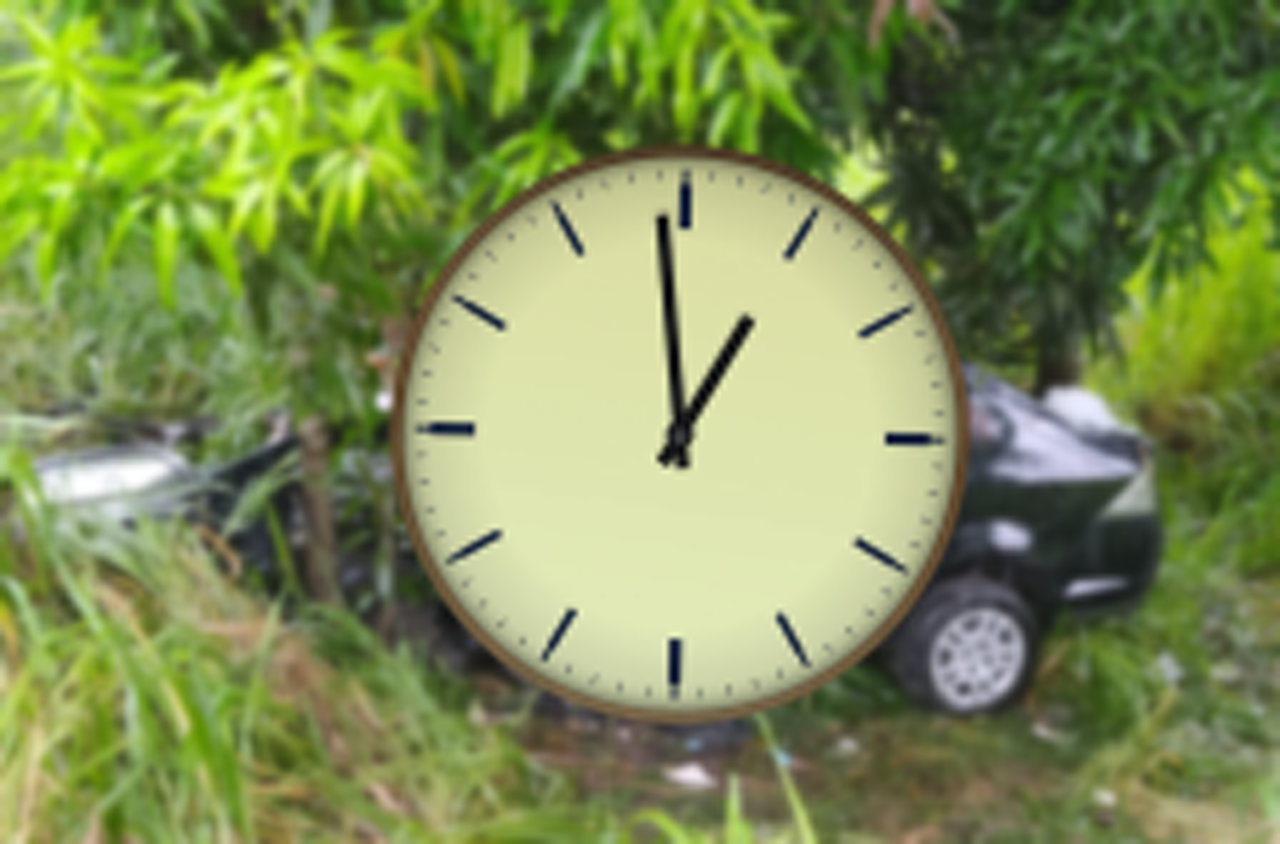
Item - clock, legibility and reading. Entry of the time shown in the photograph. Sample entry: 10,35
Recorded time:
12,59
